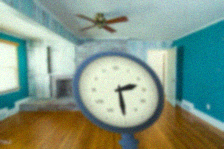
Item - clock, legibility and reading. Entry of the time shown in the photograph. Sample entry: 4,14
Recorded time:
2,30
